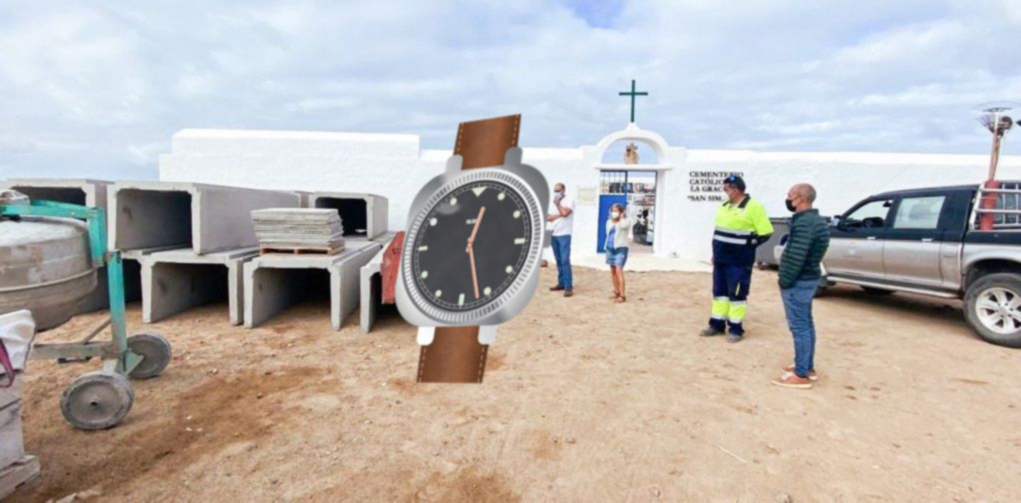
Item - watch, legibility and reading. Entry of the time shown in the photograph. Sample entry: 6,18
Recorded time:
12,27
